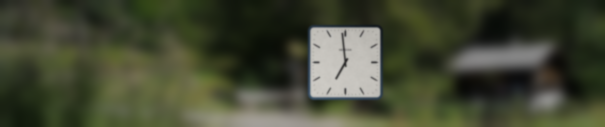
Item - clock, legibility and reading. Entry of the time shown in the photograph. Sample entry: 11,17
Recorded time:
6,59
